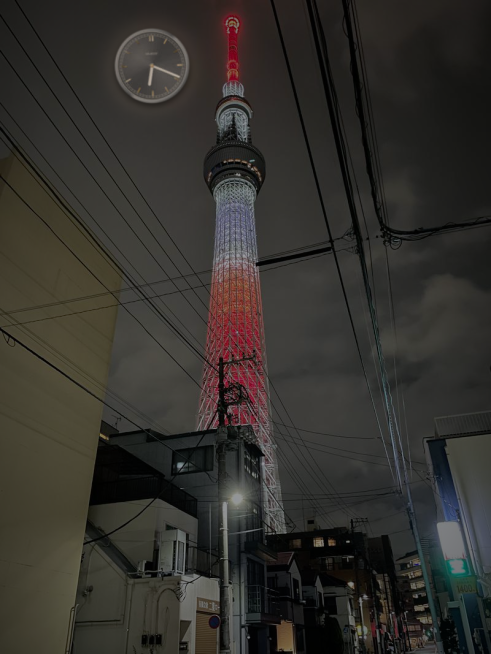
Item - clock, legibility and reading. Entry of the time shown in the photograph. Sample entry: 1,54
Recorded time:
6,19
